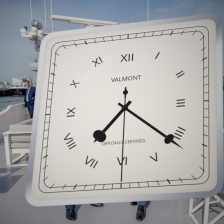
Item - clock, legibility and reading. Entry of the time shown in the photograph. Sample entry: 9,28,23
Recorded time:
7,21,30
